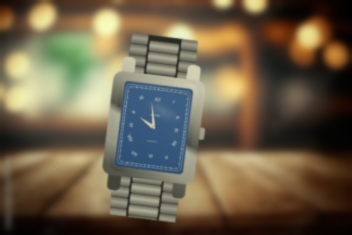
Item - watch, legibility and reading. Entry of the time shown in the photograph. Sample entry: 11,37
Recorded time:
9,58
